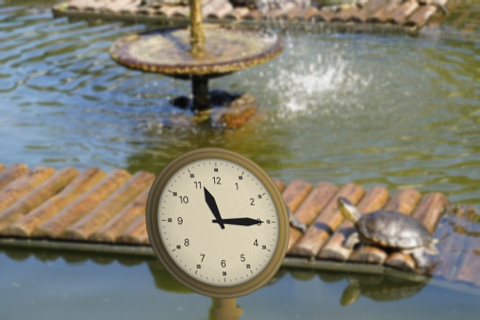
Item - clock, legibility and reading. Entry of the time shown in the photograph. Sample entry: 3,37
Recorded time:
11,15
